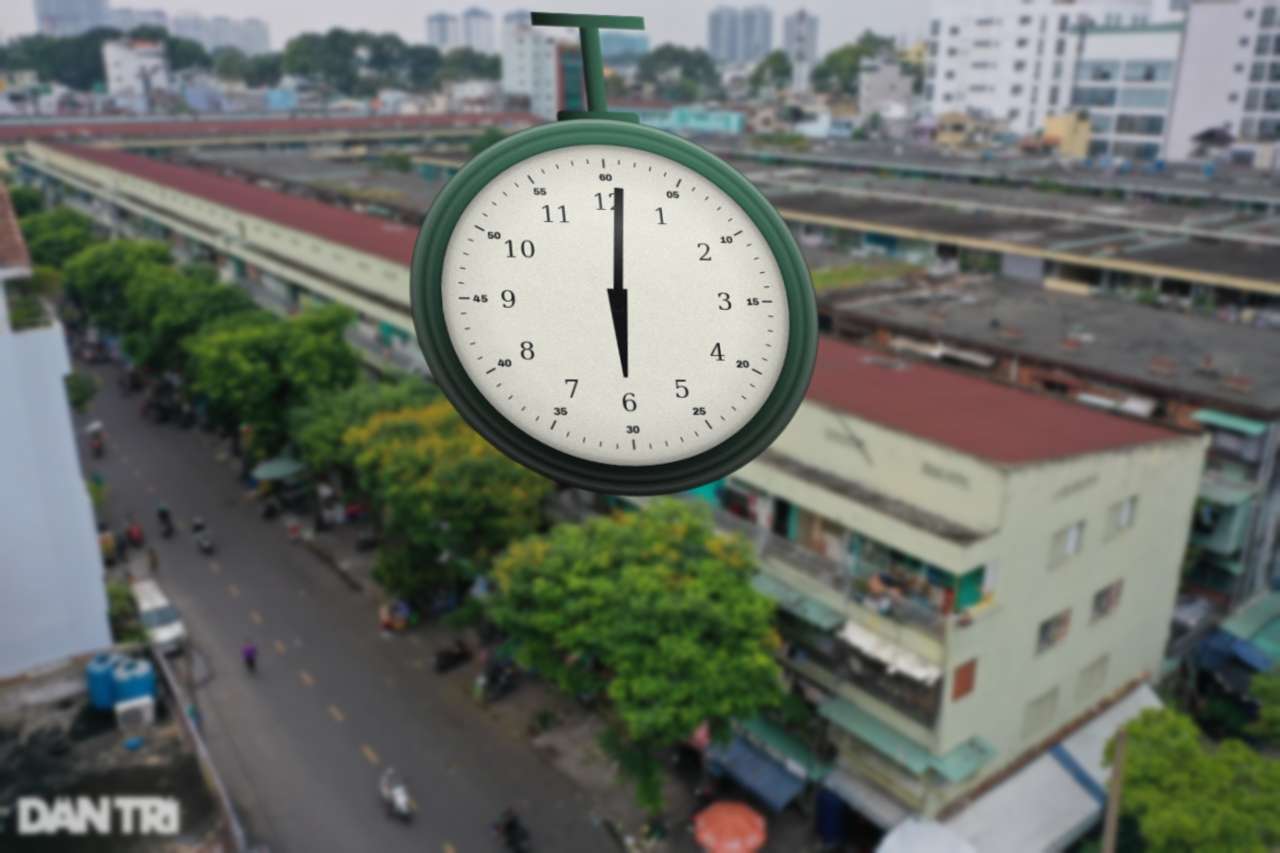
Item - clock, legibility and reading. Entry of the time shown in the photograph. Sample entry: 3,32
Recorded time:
6,01
